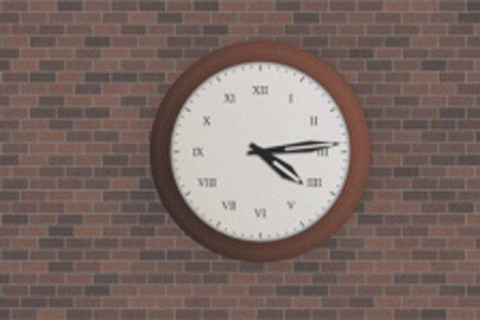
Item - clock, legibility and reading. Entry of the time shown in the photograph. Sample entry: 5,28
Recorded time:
4,14
